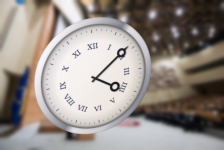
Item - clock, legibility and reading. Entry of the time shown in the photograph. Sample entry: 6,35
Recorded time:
4,09
